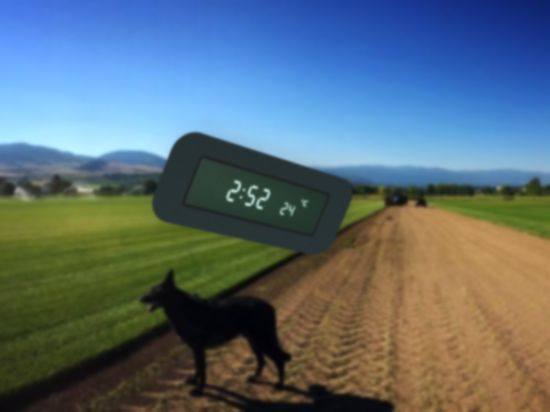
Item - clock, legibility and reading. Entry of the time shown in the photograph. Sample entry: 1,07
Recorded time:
2,52
